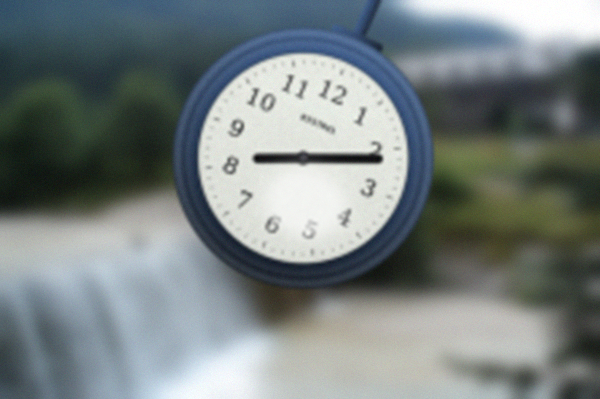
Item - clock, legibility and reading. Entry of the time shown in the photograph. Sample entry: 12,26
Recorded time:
8,11
